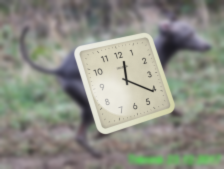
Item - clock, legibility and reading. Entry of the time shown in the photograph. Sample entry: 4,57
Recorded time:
12,21
